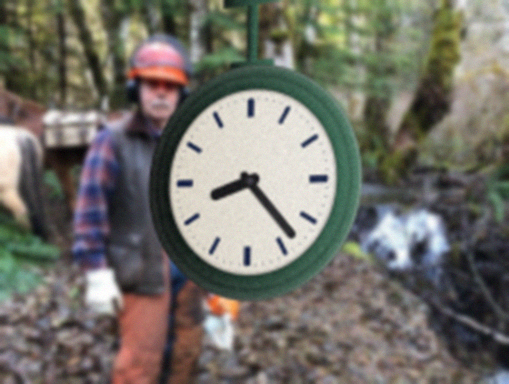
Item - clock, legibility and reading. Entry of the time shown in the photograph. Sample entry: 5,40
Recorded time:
8,23
